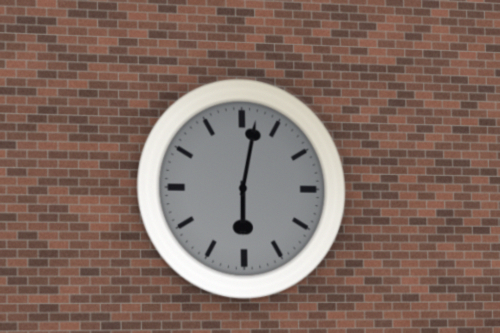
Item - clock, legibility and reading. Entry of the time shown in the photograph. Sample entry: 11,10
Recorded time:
6,02
